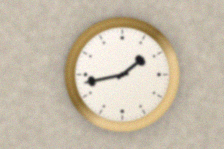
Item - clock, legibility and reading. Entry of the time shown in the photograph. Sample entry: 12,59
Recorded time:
1,43
